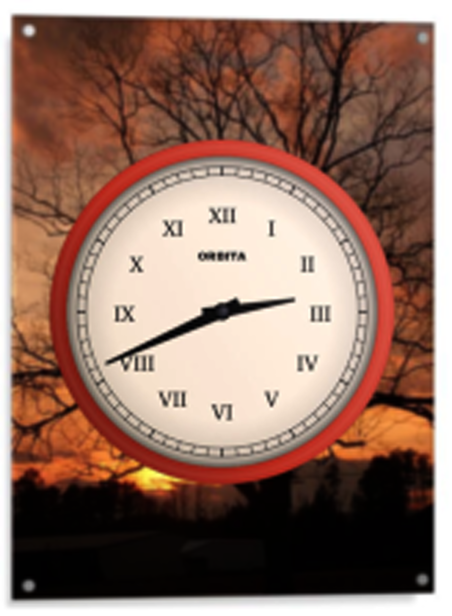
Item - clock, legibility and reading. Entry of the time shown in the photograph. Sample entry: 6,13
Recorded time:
2,41
